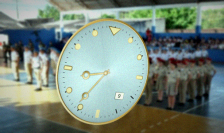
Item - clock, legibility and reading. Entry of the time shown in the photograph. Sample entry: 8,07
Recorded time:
8,36
